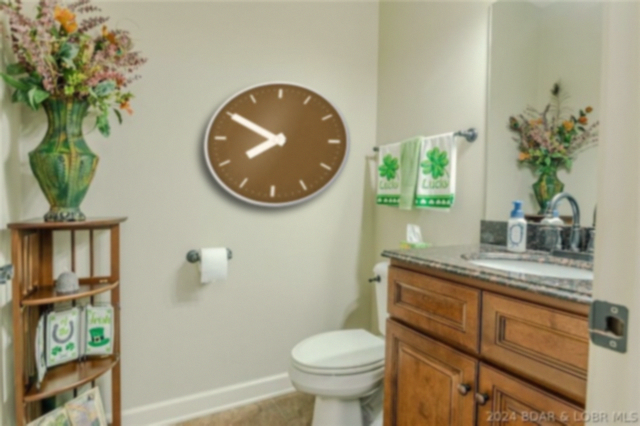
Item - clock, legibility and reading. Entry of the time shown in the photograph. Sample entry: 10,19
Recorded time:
7,50
